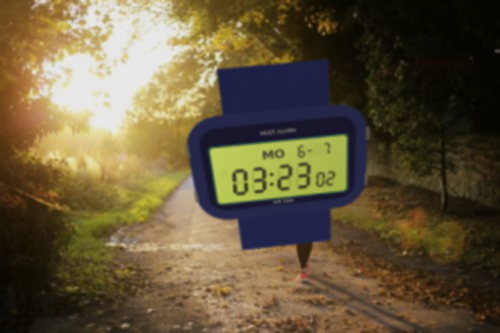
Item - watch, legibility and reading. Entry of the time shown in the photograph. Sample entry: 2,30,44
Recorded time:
3,23,02
